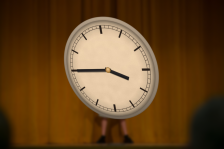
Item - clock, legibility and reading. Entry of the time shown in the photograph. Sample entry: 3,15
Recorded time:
3,45
